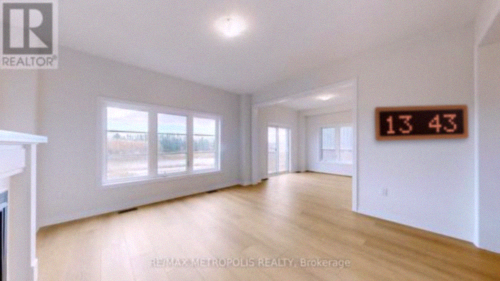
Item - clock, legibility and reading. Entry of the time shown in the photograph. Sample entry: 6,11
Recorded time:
13,43
